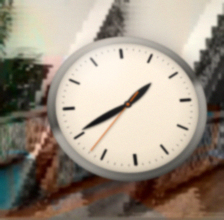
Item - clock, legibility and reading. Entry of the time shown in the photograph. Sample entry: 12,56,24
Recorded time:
1,40,37
